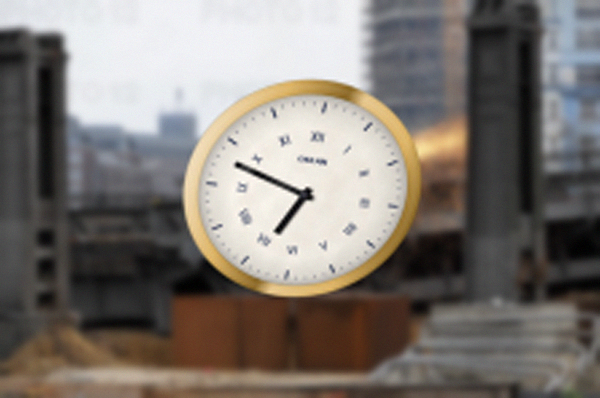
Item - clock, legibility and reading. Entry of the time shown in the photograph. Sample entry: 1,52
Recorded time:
6,48
